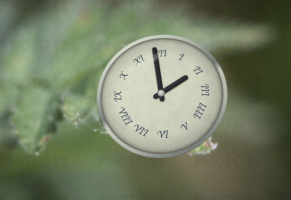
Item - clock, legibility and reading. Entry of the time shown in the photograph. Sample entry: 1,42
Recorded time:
1,59
